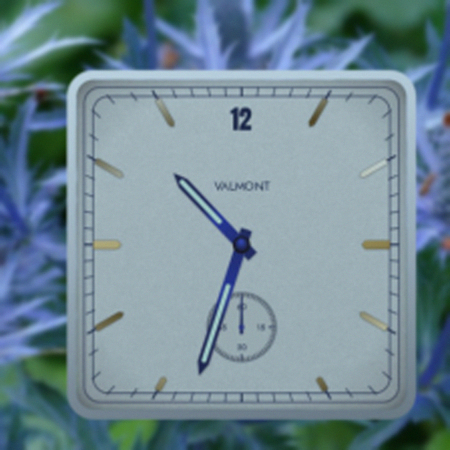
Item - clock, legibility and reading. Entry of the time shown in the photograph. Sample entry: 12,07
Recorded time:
10,33
